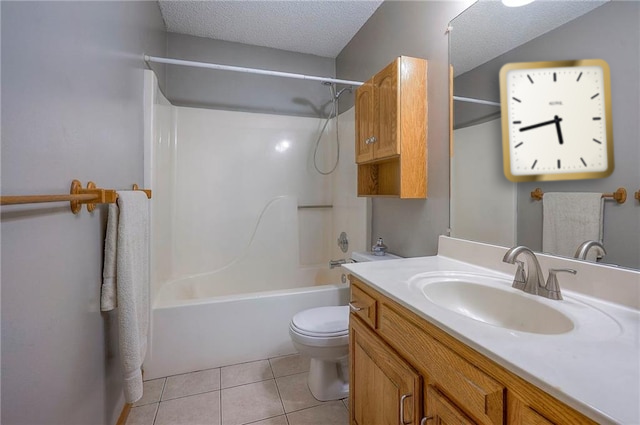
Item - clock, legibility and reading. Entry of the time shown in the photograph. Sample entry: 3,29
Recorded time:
5,43
